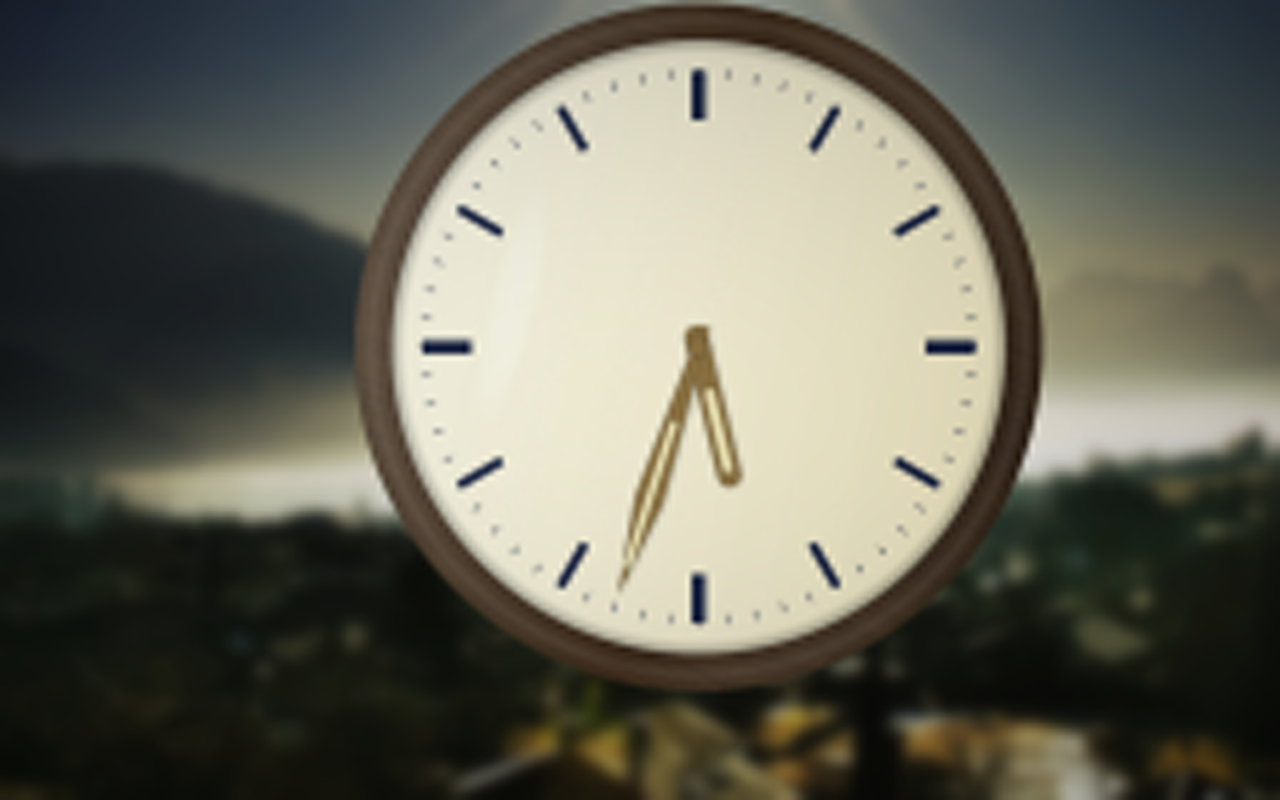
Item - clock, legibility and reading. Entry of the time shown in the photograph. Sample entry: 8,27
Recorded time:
5,33
